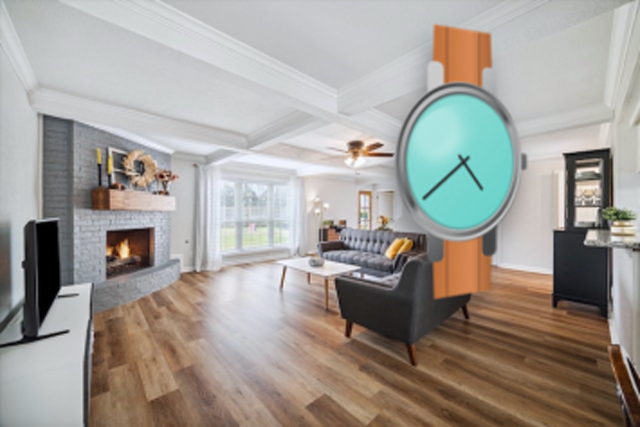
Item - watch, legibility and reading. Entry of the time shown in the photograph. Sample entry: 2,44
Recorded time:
4,39
